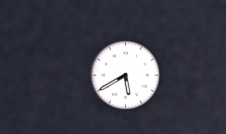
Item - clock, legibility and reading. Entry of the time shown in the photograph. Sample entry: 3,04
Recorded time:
5,40
